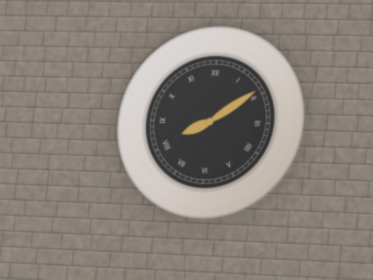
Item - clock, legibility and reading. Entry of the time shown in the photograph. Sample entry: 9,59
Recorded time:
8,09
